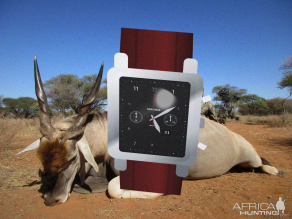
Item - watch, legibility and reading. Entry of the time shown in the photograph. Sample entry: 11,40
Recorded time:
5,09
